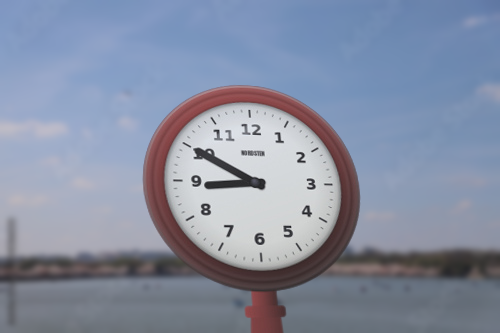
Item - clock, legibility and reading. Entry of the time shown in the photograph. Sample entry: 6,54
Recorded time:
8,50
